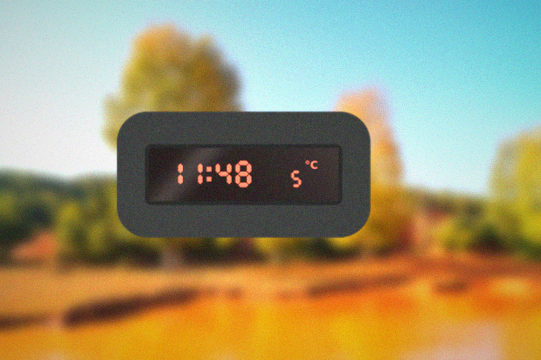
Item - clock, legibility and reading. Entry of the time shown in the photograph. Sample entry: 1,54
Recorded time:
11,48
